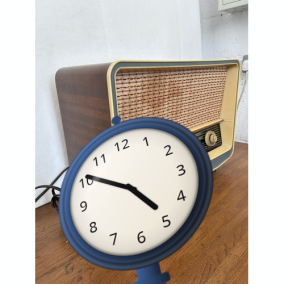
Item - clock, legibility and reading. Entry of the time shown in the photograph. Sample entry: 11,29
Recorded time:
4,51
